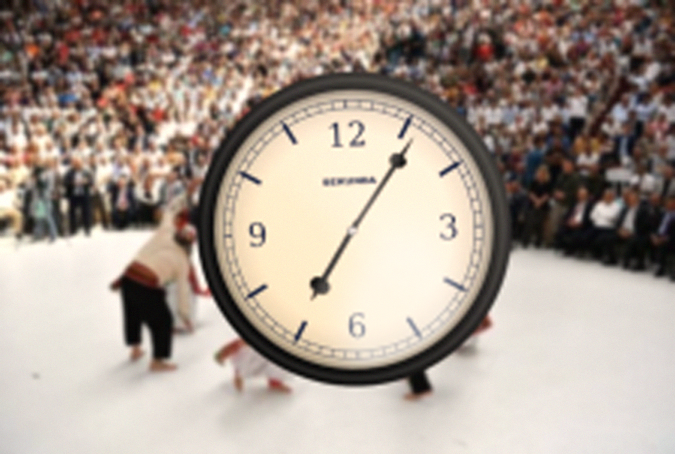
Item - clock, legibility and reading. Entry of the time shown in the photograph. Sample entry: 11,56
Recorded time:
7,06
